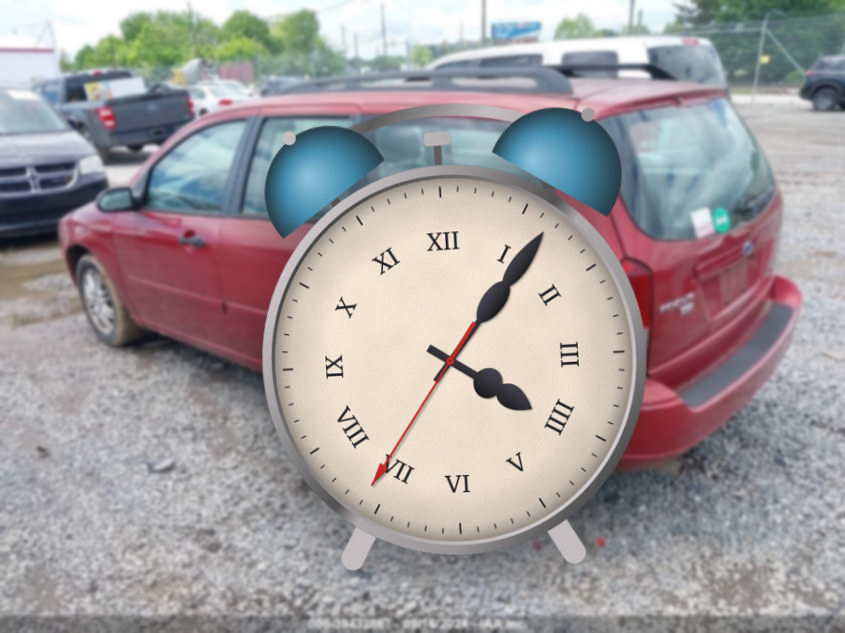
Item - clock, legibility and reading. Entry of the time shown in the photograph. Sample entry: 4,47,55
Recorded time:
4,06,36
